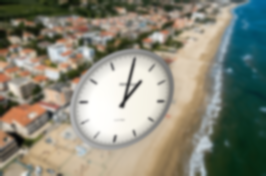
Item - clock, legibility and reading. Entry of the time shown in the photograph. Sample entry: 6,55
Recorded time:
1,00
